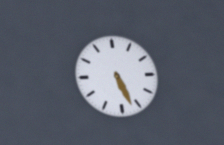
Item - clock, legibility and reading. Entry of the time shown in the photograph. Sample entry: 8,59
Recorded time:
5,27
